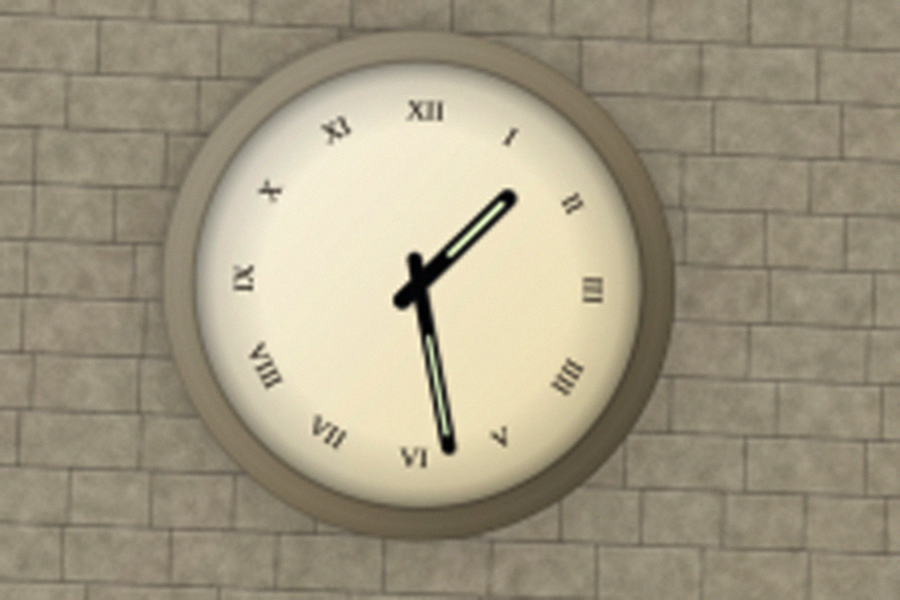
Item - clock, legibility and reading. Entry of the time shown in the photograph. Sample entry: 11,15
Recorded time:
1,28
